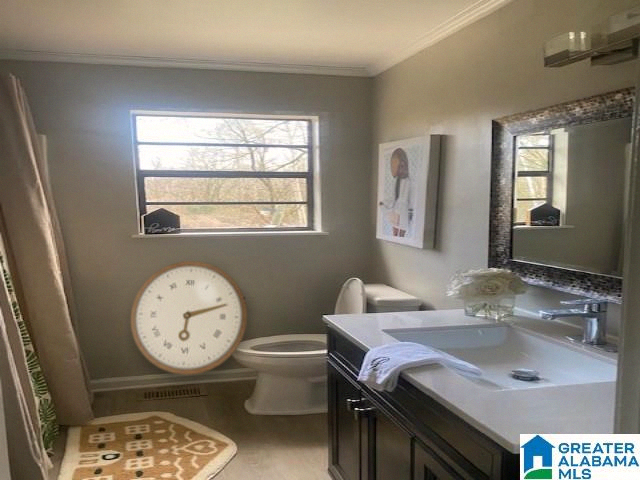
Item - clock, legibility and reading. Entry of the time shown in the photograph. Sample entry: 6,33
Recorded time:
6,12
